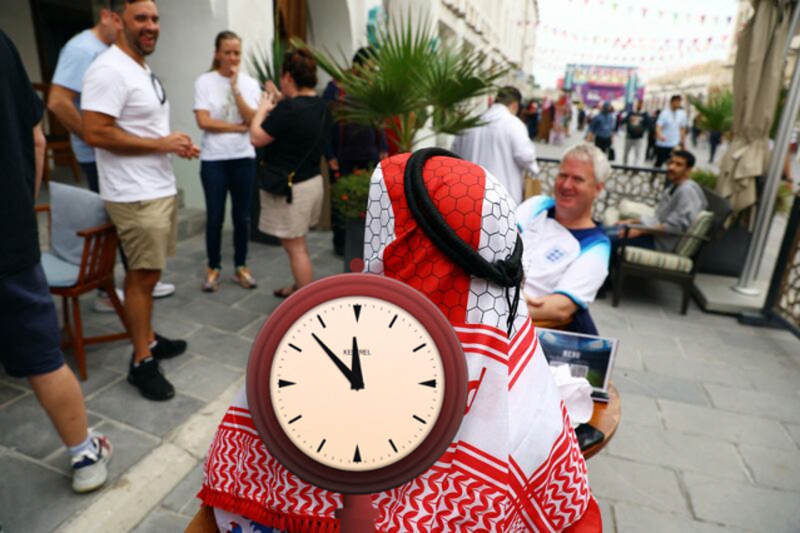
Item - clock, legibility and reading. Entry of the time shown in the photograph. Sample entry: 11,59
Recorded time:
11,53
